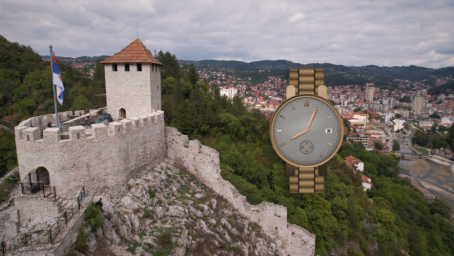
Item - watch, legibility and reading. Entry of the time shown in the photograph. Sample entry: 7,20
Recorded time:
8,04
